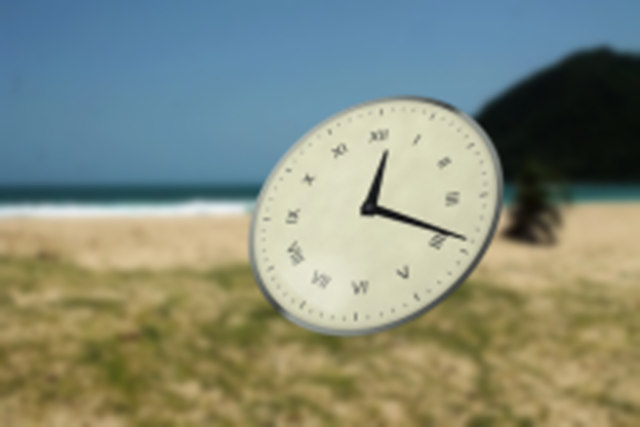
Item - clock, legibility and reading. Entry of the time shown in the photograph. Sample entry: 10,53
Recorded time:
12,19
